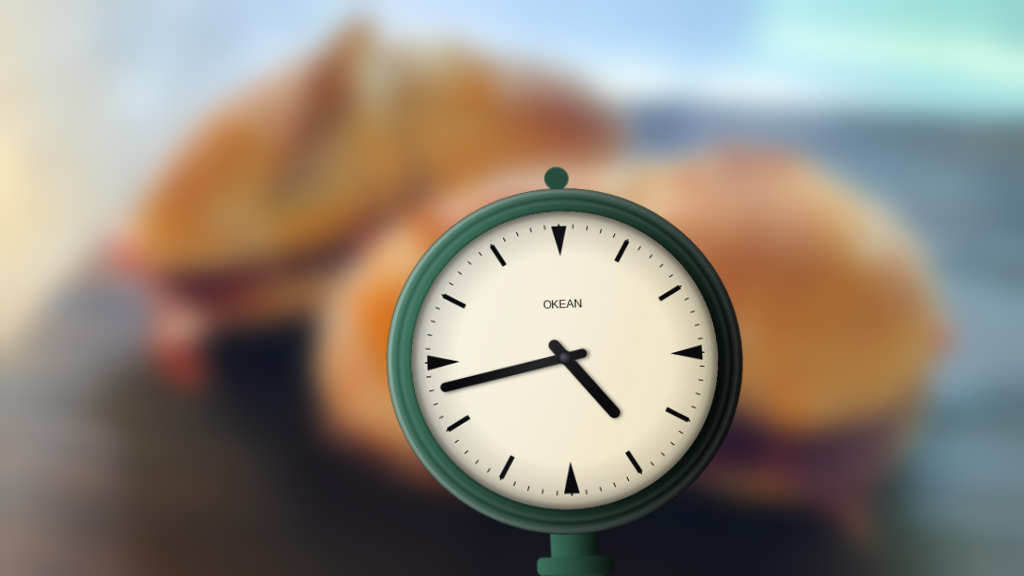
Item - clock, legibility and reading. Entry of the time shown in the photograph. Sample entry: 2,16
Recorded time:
4,43
